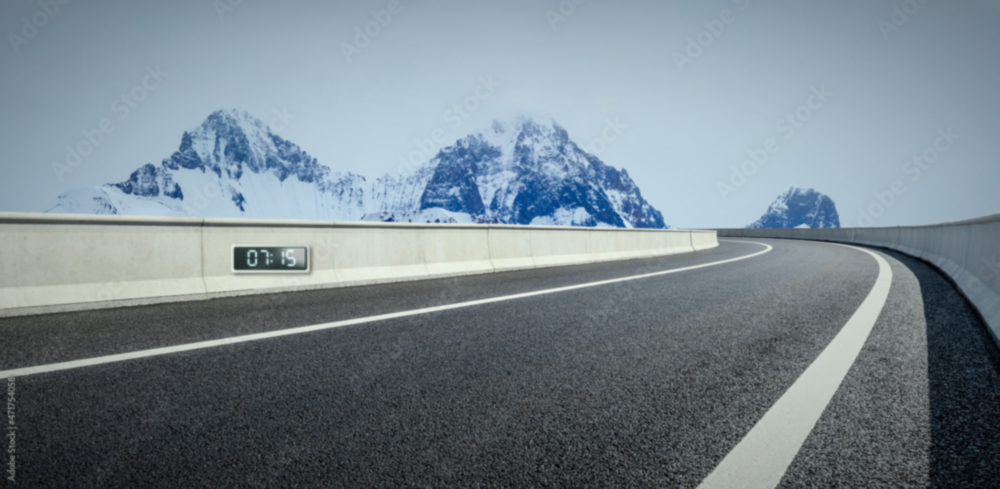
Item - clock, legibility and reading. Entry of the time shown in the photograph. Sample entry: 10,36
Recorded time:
7,15
